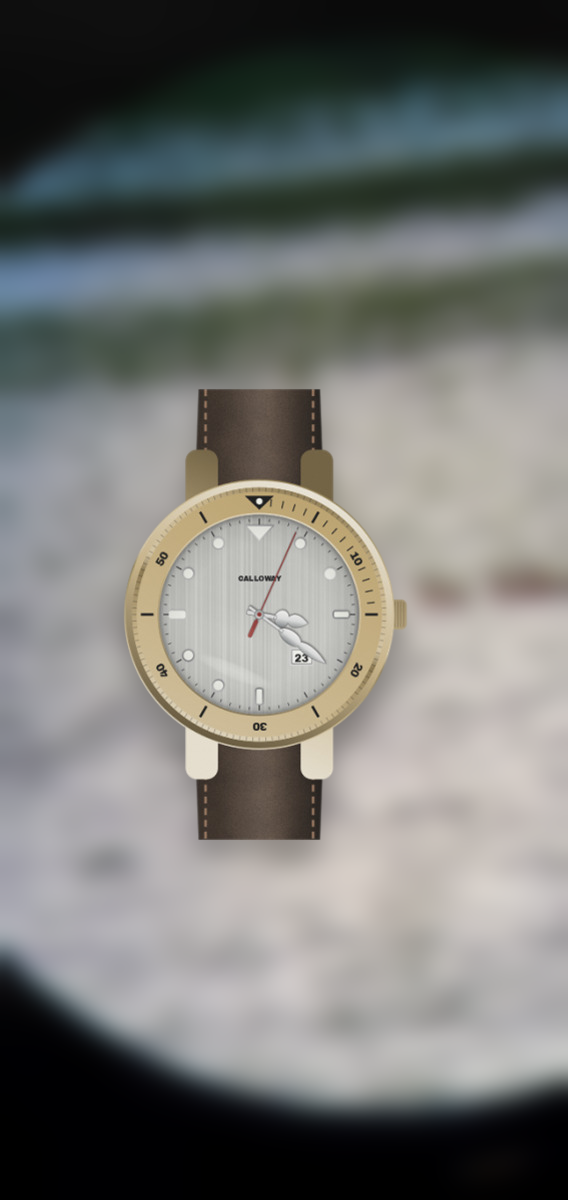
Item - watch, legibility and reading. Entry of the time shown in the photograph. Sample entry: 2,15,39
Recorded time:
3,21,04
